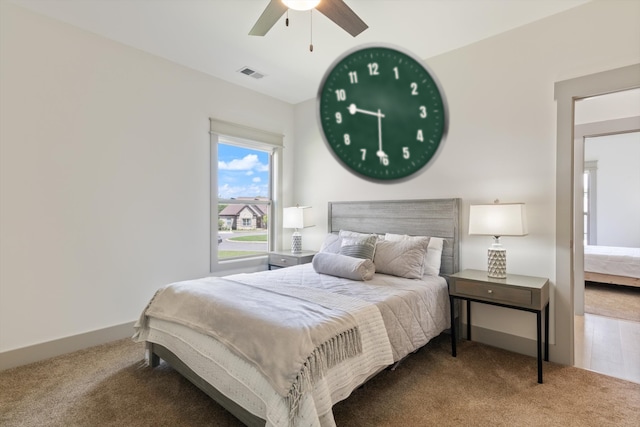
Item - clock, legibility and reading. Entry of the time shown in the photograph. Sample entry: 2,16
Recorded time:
9,31
